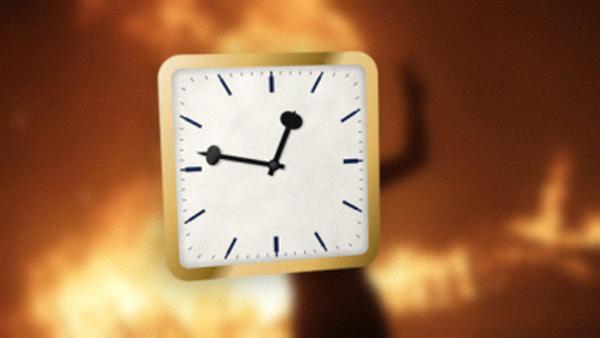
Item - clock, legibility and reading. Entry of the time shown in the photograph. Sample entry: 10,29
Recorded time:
12,47
